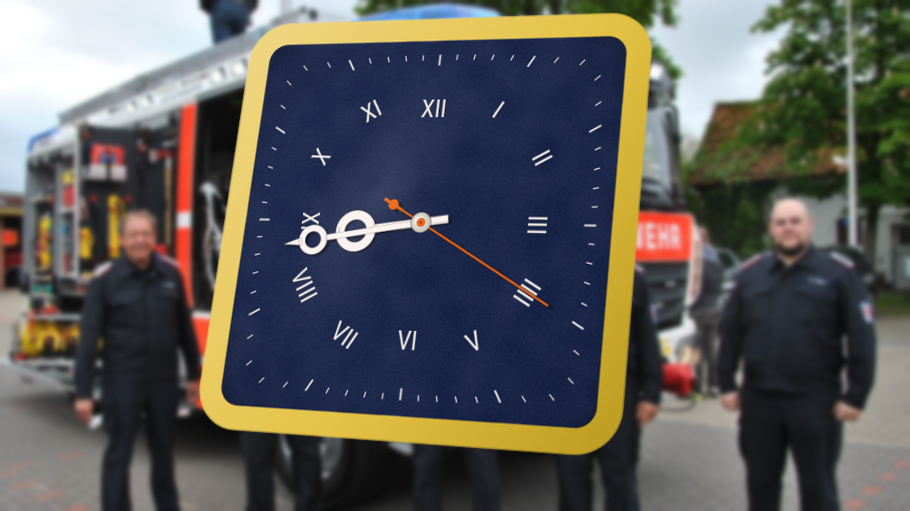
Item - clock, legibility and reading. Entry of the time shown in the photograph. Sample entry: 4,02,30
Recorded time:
8,43,20
